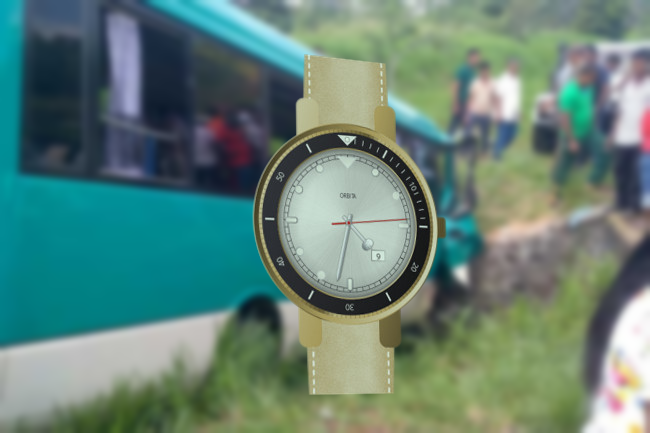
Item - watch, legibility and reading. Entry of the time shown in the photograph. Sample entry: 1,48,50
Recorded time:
4,32,14
